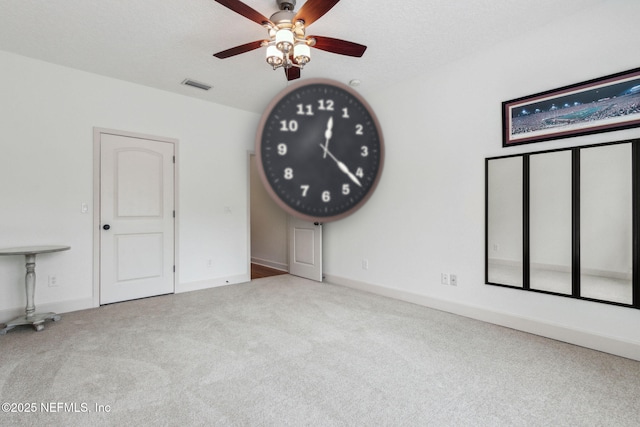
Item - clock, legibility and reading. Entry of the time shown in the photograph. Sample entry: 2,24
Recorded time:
12,22
